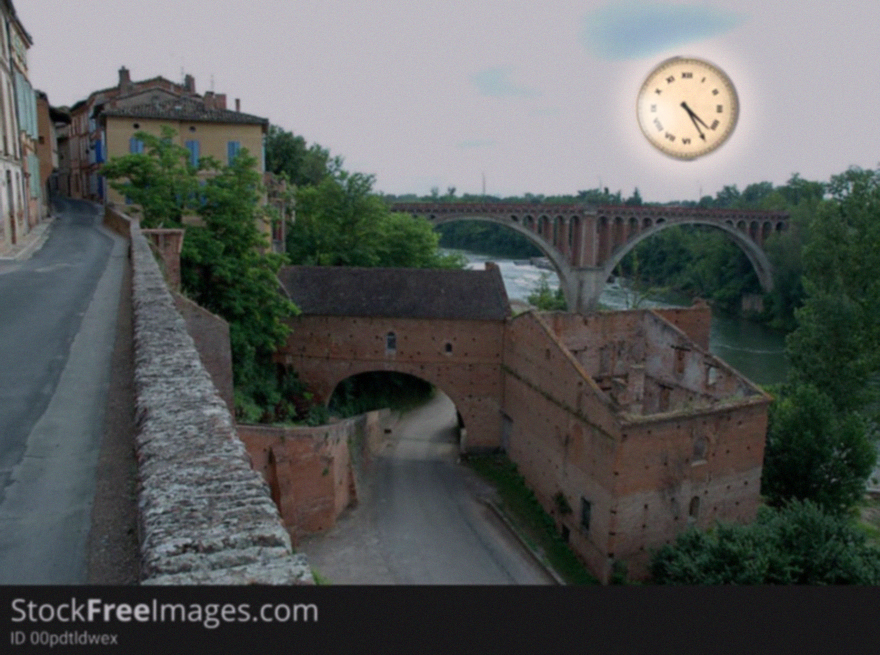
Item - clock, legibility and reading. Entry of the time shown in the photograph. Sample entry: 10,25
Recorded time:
4,25
